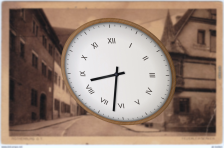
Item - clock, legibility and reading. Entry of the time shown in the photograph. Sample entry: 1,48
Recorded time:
8,32
